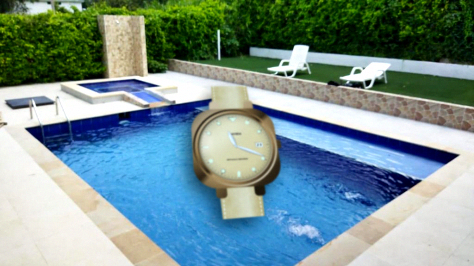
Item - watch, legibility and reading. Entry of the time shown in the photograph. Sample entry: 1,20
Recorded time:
11,19
